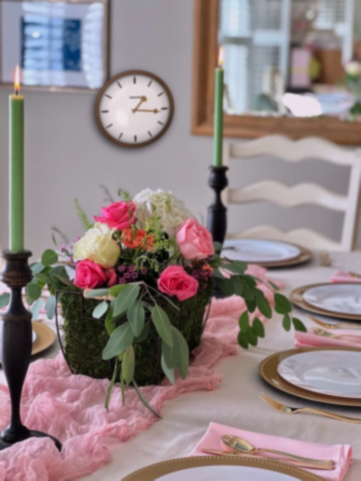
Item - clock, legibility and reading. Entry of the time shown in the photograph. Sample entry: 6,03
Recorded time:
1,16
